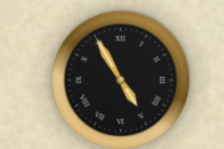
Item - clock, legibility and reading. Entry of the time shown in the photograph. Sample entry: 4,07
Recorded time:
4,55
